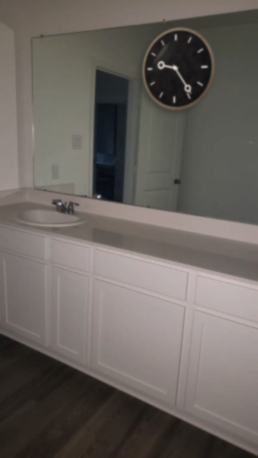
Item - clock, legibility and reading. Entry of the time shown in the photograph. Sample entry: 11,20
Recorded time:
9,24
